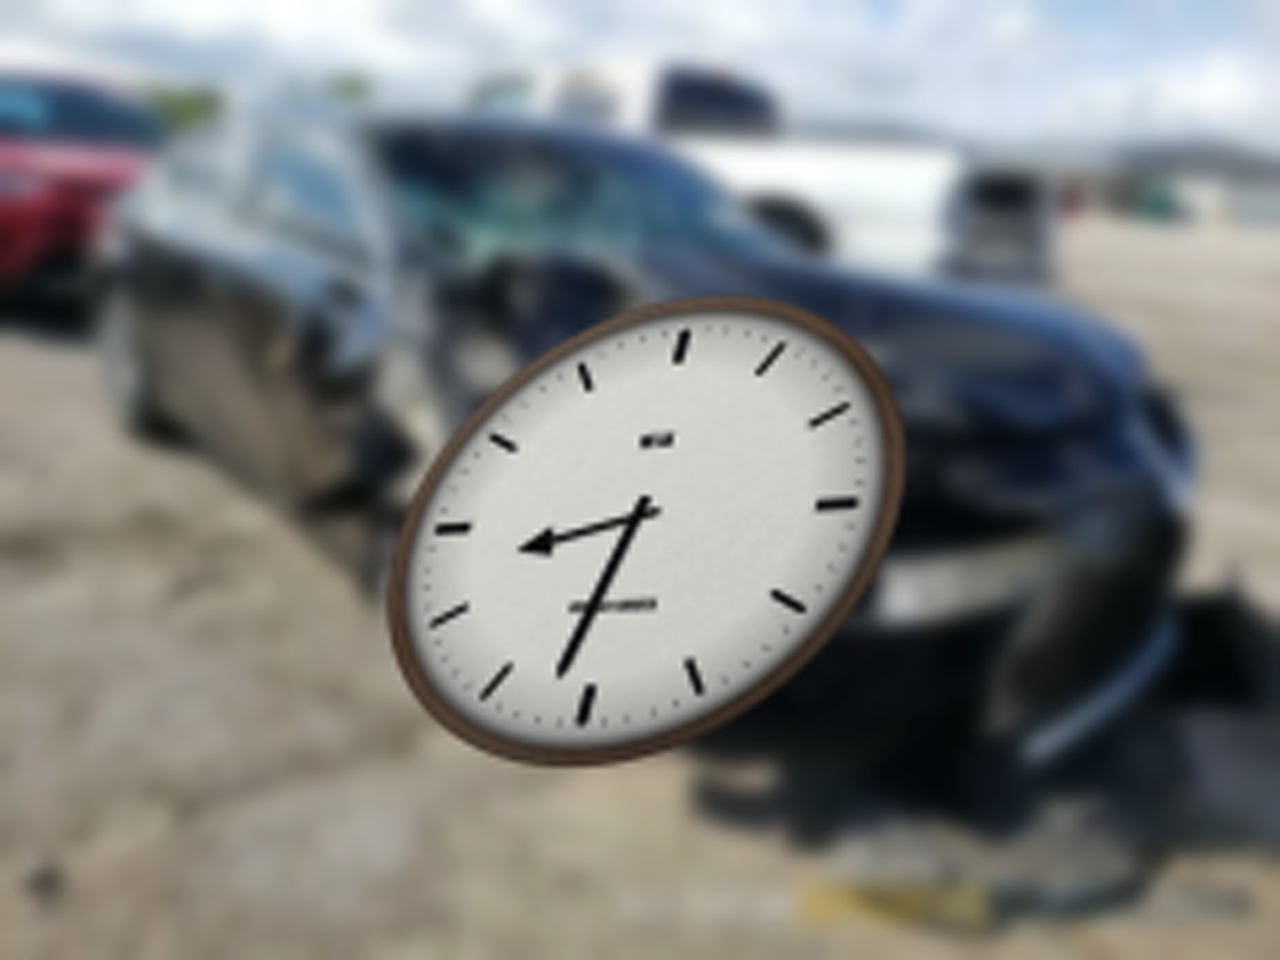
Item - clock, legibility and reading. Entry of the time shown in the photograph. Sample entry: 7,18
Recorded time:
8,32
